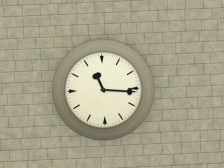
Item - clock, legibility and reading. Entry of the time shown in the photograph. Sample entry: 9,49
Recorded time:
11,16
